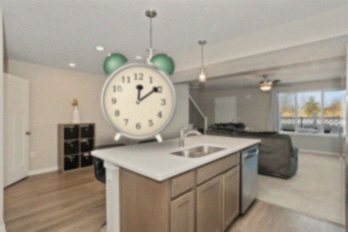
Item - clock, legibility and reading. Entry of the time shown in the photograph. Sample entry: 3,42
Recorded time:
12,09
